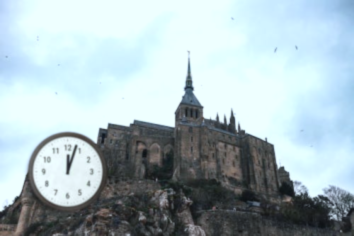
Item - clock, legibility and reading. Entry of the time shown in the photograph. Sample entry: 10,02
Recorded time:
12,03
